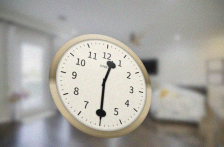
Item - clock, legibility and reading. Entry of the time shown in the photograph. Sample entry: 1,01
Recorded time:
12,30
